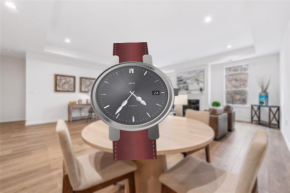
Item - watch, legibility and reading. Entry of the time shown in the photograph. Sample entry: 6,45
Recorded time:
4,36
